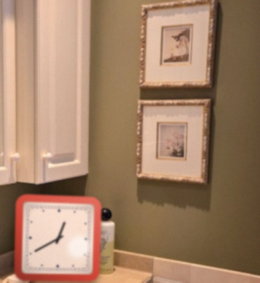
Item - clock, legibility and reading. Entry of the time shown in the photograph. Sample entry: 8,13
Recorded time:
12,40
